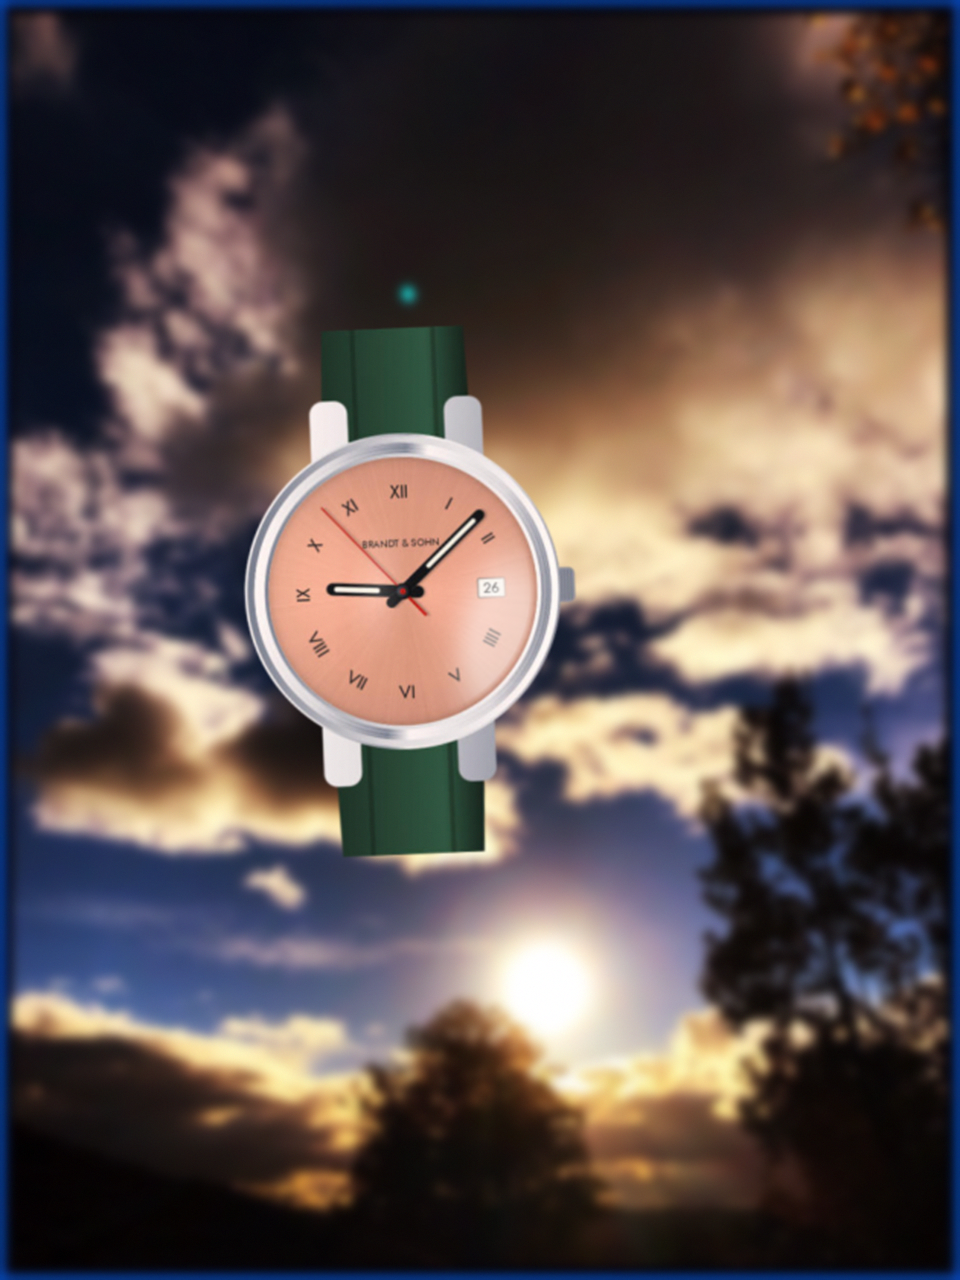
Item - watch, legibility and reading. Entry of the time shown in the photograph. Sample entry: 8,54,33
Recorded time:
9,07,53
